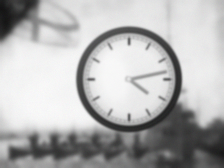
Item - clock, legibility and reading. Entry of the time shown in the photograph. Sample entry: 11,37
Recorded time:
4,13
